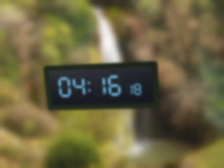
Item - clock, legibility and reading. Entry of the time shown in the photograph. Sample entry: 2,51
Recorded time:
4,16
